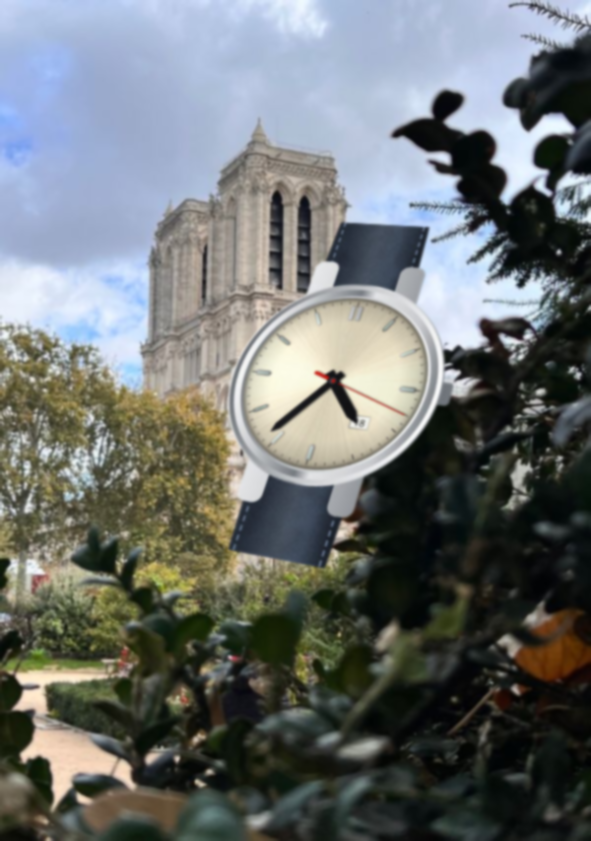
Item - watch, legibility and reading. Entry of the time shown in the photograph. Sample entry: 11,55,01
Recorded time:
4,36,18
